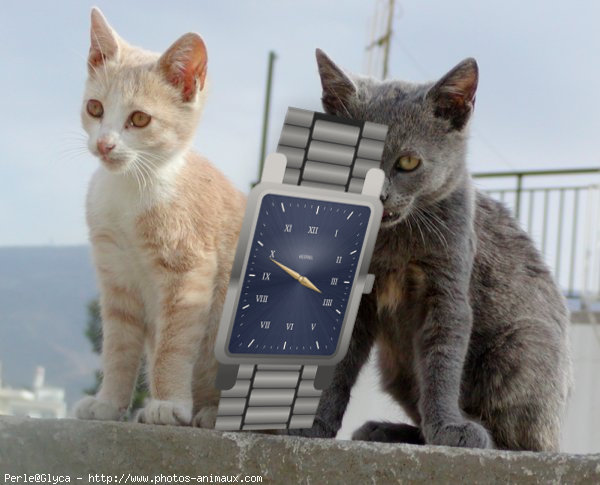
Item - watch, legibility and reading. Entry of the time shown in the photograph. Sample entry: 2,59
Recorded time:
3,49
